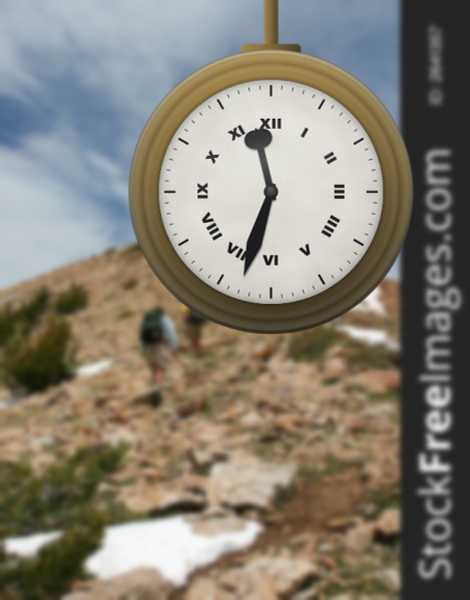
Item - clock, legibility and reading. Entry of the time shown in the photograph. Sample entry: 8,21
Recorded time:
11,33
